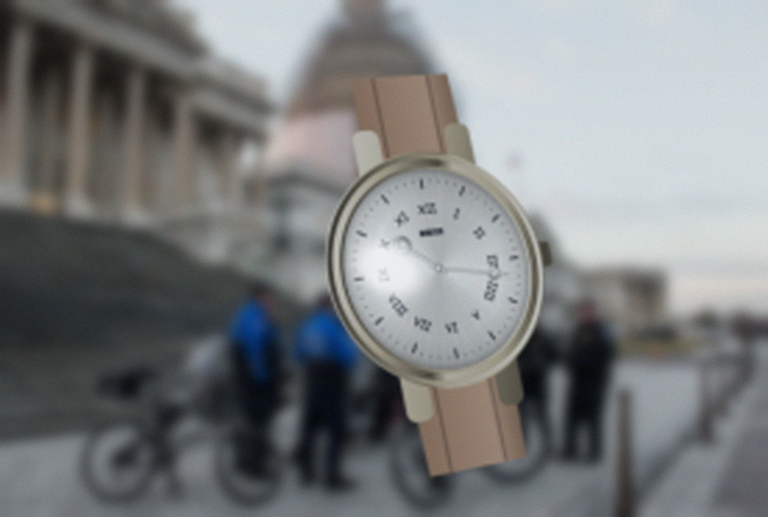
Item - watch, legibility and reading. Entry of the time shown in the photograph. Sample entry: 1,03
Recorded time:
10,17
